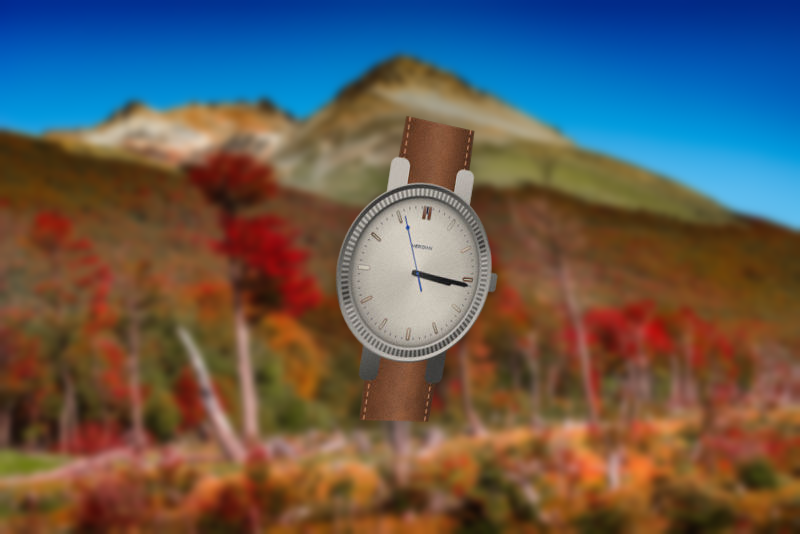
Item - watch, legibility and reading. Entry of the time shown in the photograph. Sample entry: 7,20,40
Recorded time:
3,15,56
